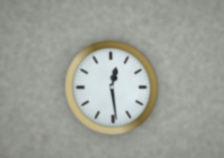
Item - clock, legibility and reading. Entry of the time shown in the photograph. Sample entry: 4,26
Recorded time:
12,29
